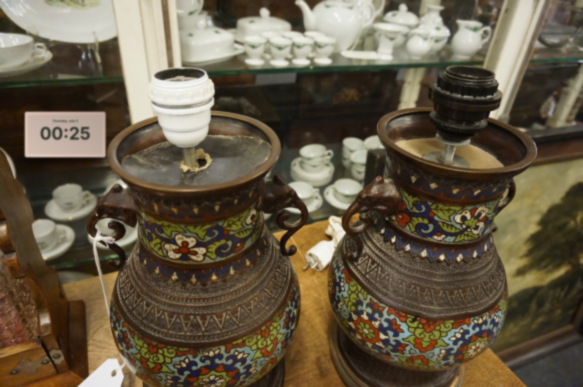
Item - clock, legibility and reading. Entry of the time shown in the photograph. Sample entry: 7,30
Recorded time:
0,25
